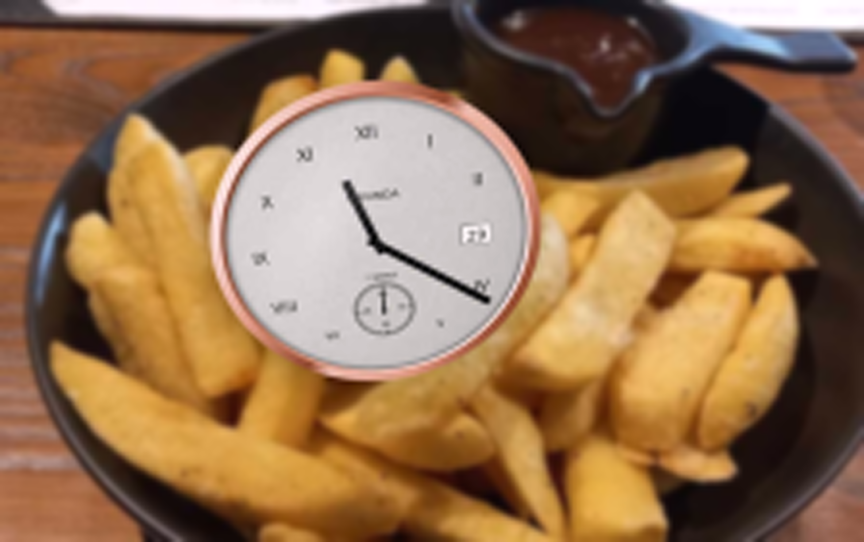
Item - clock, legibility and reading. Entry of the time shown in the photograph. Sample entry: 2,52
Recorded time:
11,21
